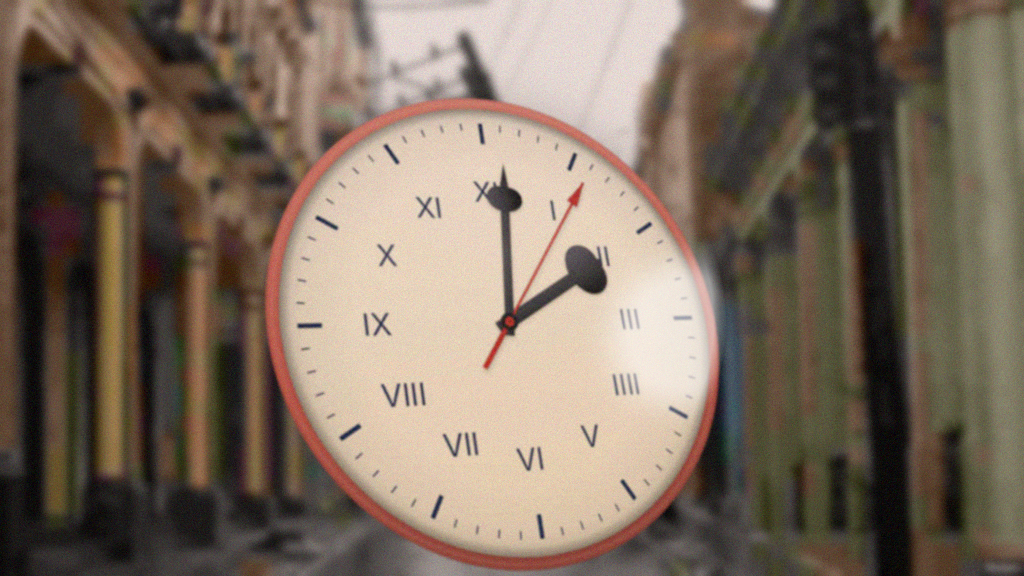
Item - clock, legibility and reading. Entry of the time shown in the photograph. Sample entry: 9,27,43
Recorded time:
2,01,06
